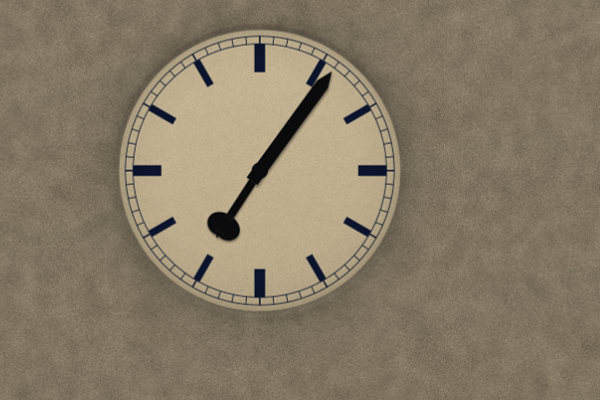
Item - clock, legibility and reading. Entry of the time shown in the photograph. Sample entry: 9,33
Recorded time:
7,06
